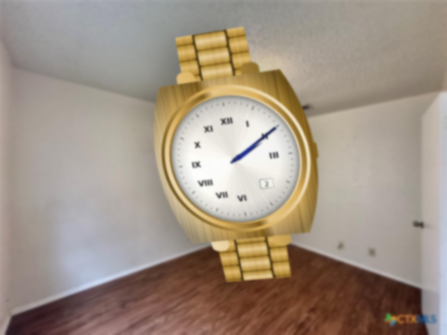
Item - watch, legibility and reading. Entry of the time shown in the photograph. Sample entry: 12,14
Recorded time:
2,10
